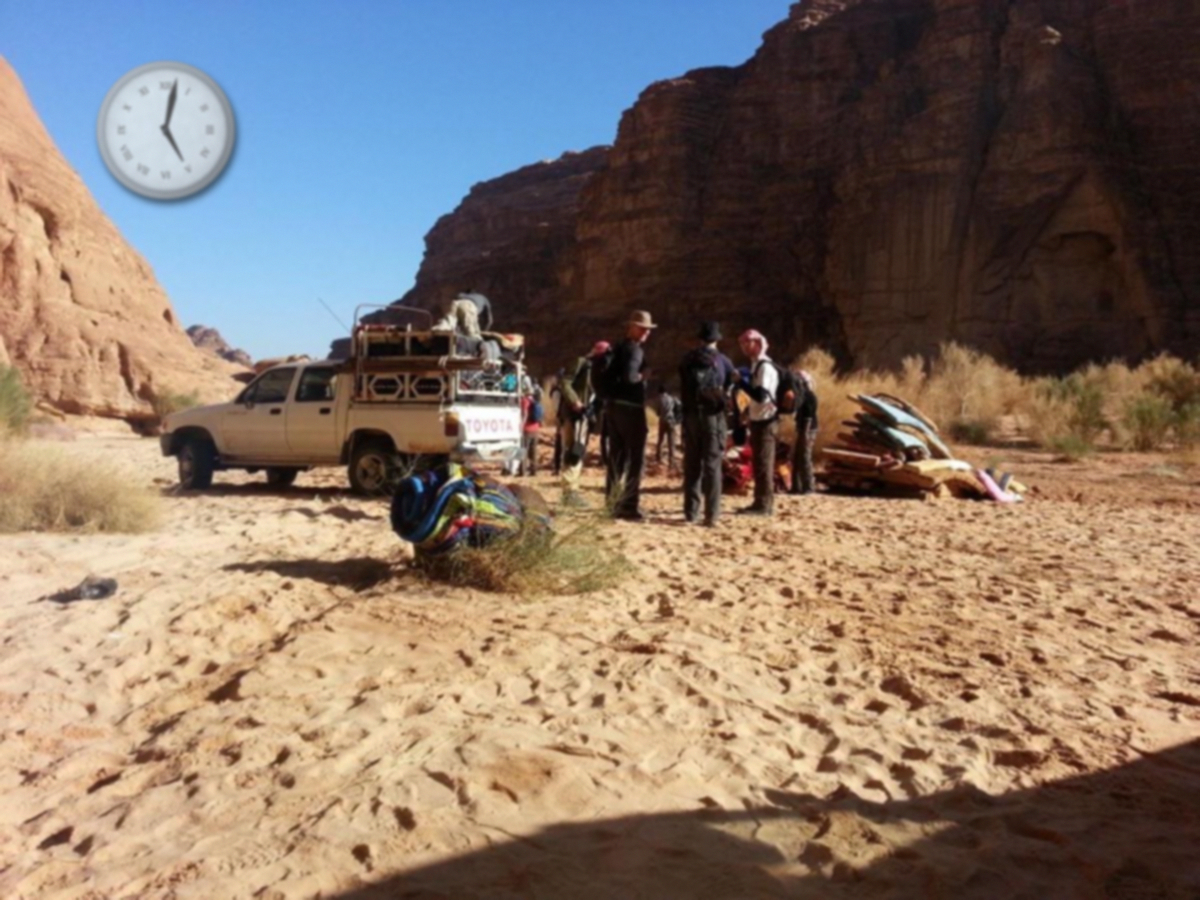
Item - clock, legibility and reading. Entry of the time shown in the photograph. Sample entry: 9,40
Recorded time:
5,02
